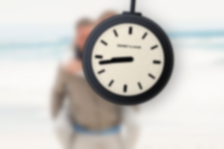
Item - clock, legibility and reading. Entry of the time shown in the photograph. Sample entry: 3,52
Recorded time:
8,43
